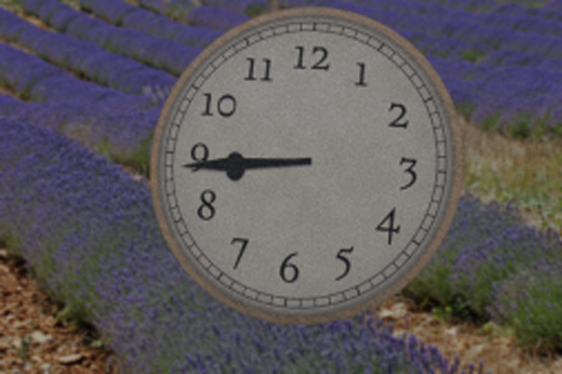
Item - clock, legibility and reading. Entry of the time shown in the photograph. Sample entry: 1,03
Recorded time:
8,44
